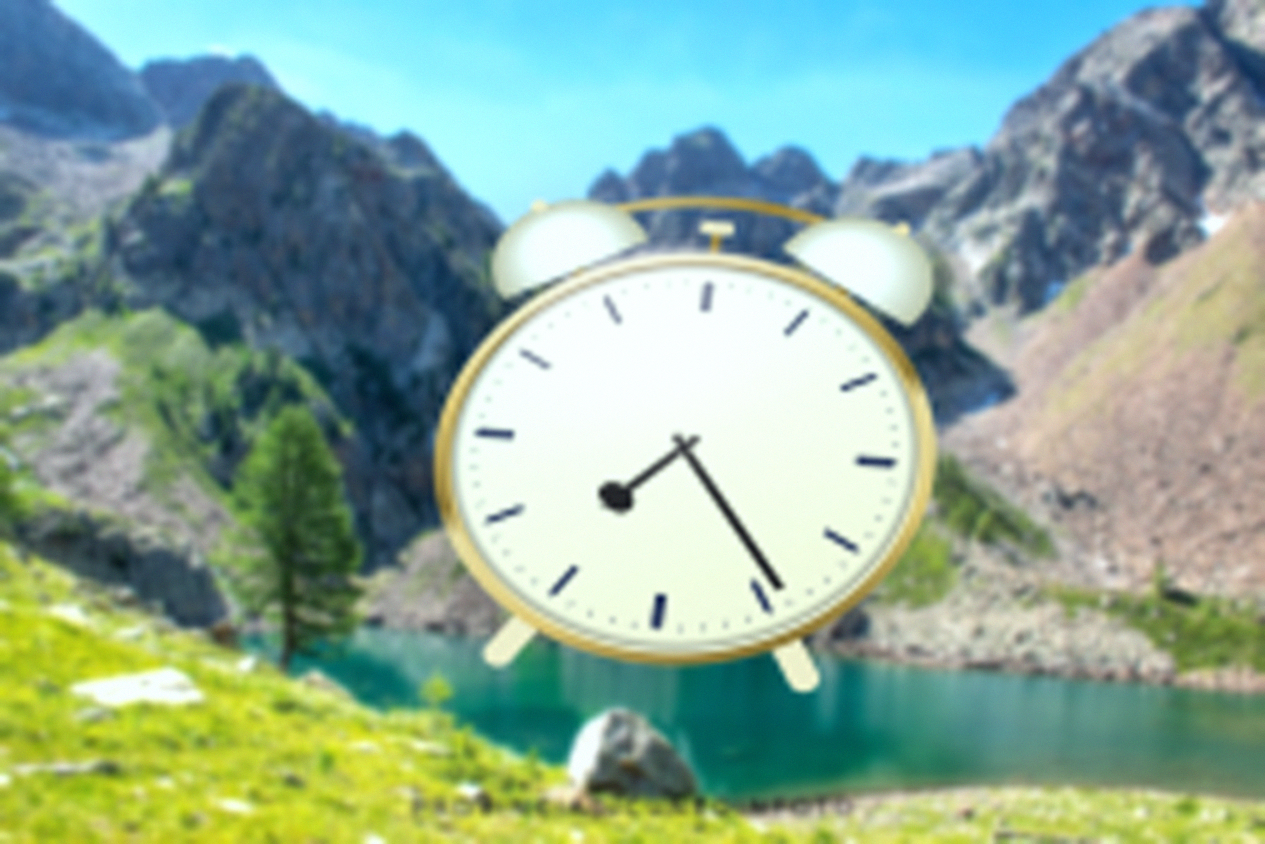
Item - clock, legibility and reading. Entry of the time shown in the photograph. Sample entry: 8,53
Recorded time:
7,24
